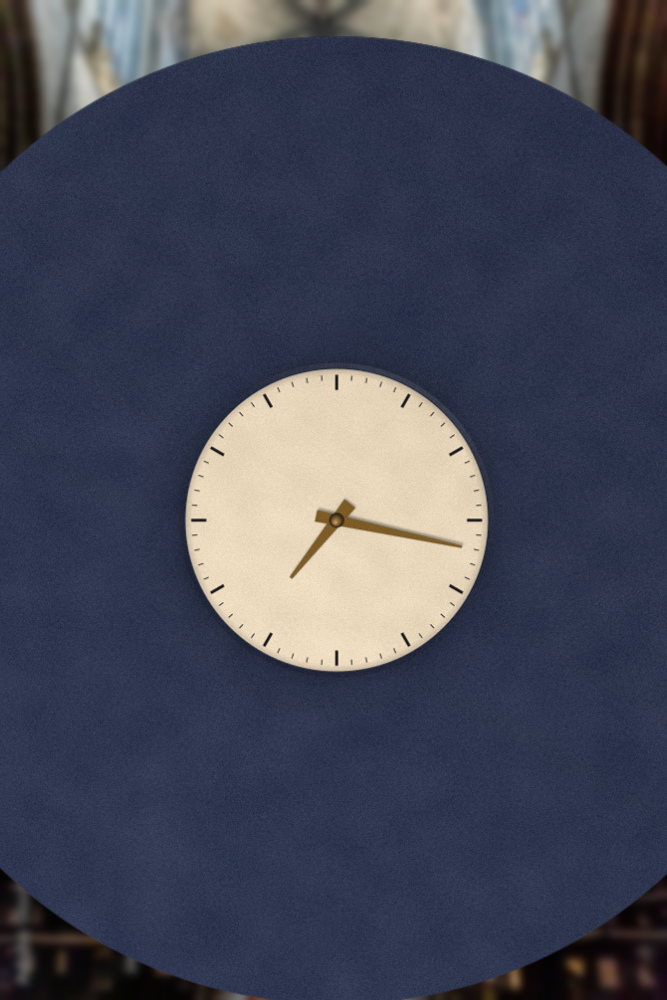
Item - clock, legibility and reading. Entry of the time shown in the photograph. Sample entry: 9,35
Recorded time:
7,17
